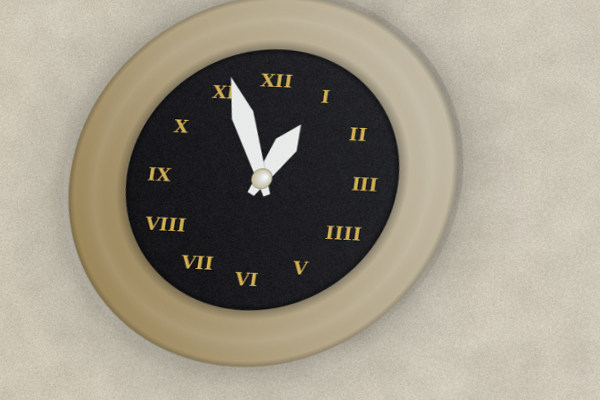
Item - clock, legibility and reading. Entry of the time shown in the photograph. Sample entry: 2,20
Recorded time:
12,56
